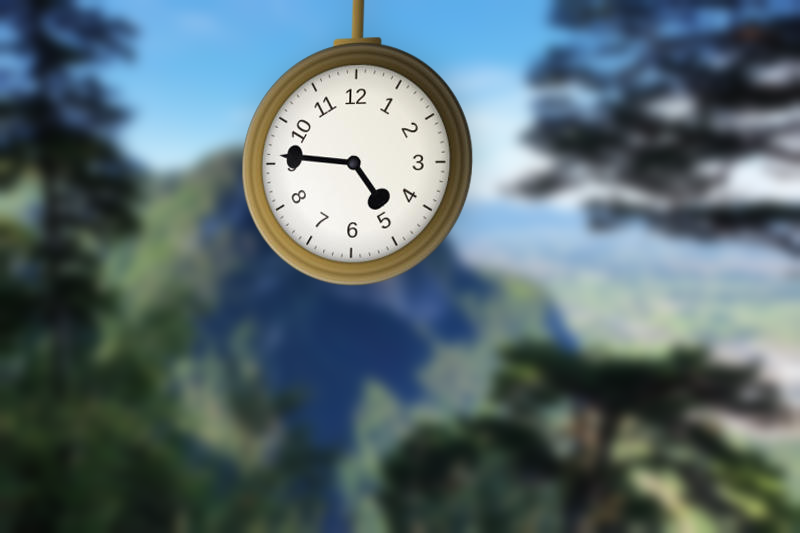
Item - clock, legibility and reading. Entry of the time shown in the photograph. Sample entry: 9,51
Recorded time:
4,46
